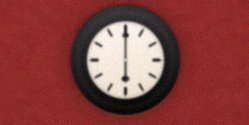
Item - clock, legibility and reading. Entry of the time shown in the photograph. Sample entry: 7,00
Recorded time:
6,00
